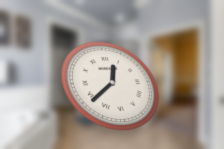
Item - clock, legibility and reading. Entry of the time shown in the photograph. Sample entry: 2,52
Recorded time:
12,39
